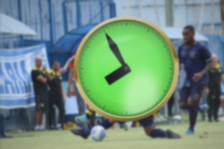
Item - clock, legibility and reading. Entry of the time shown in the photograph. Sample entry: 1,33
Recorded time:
7,55
